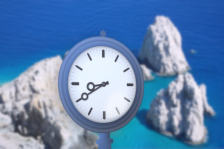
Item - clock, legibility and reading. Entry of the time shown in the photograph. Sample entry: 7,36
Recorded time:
8,40
